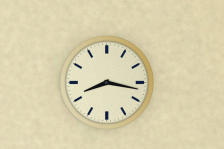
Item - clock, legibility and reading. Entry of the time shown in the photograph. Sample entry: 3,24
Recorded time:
8,17
